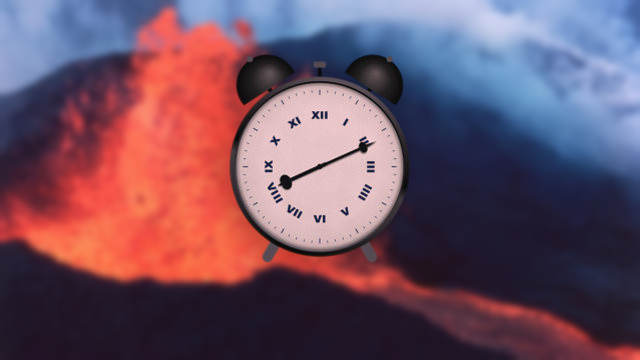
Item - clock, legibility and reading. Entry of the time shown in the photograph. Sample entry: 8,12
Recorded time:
8,11
